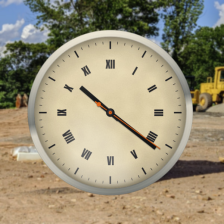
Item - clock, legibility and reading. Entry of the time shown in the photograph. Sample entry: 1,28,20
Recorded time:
10,21,21
